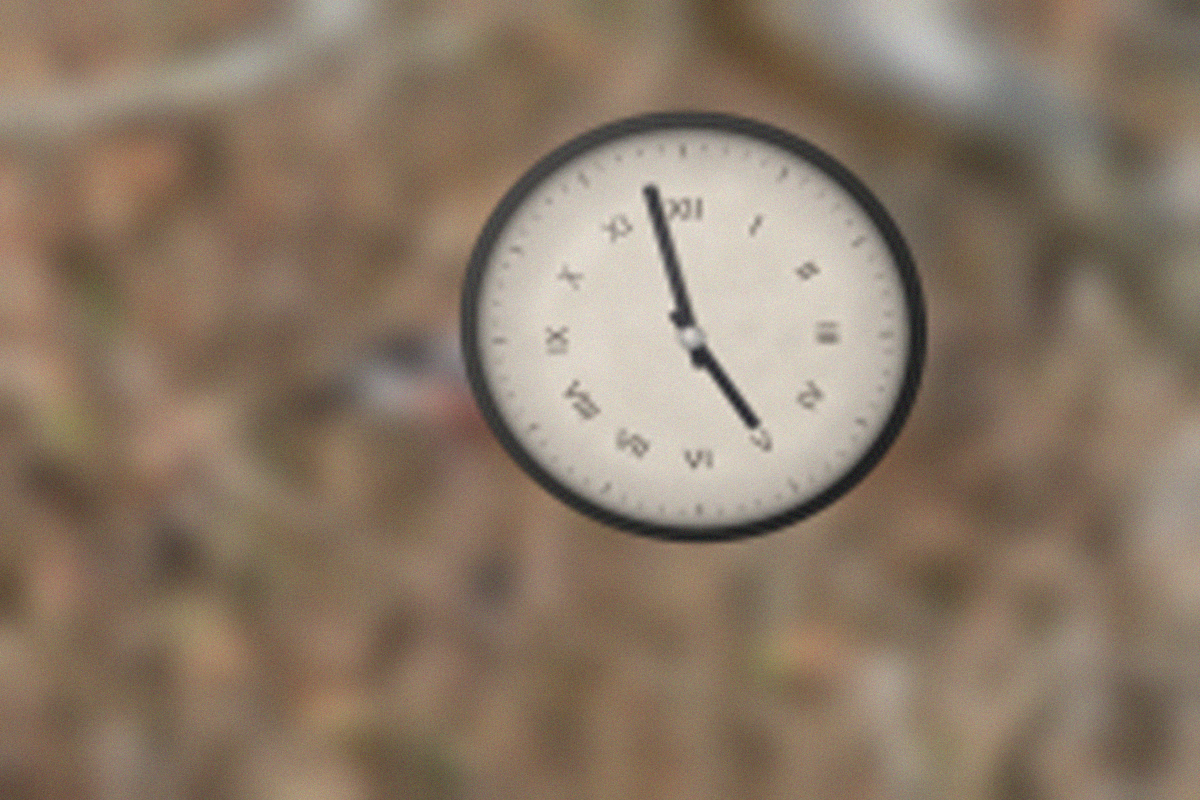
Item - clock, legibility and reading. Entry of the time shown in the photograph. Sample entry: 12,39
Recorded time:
4,58
